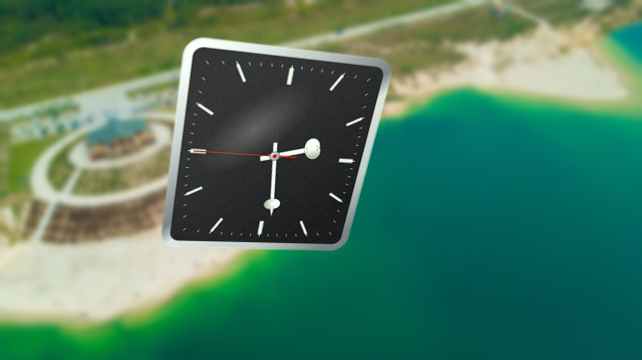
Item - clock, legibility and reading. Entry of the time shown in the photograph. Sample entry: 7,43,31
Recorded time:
2,28,45
